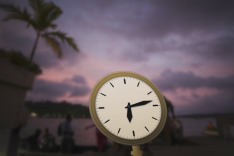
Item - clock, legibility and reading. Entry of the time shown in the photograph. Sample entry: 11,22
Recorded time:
6,13
